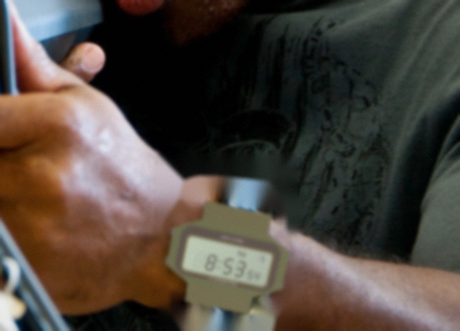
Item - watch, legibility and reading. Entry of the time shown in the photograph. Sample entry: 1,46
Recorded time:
8,53
